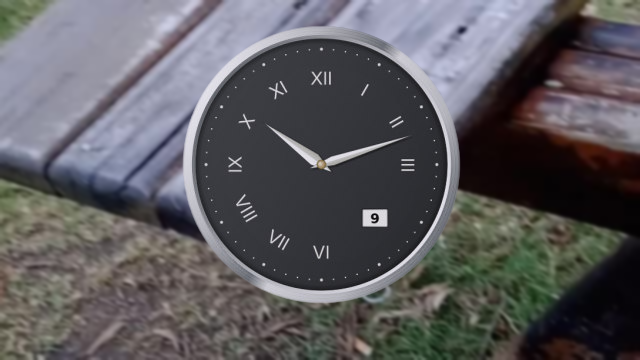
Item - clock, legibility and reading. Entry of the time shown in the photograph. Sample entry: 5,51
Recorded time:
10,12
